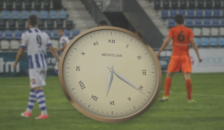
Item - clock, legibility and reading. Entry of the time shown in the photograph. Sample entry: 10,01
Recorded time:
6,21
